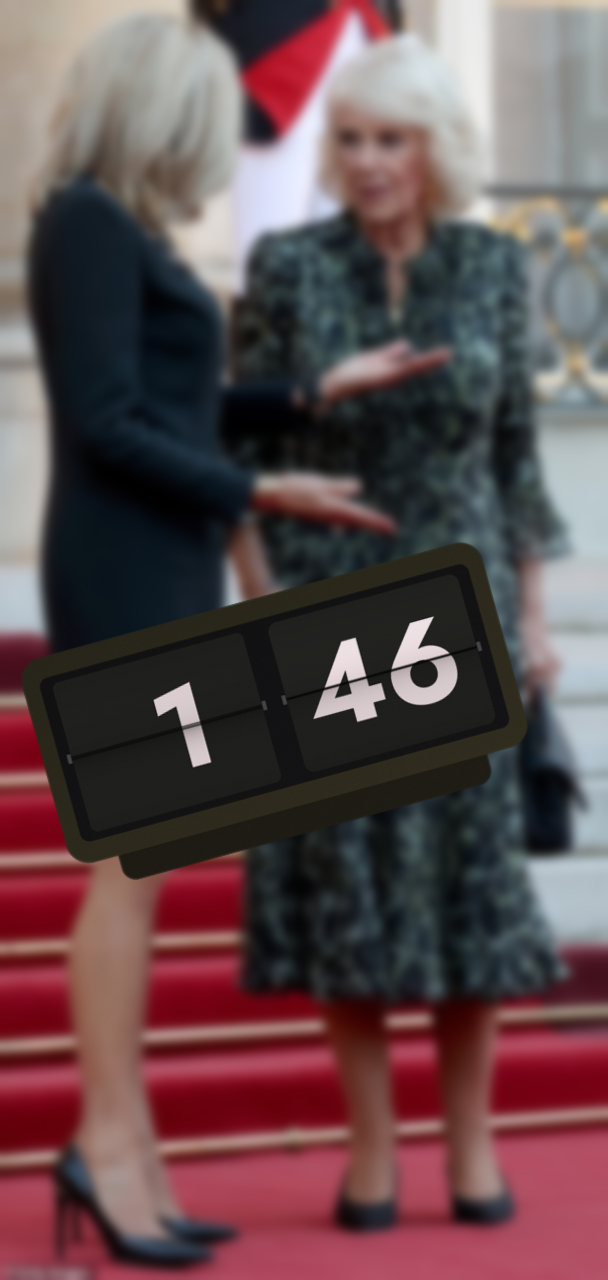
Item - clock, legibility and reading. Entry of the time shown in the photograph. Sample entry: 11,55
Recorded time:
1,46
